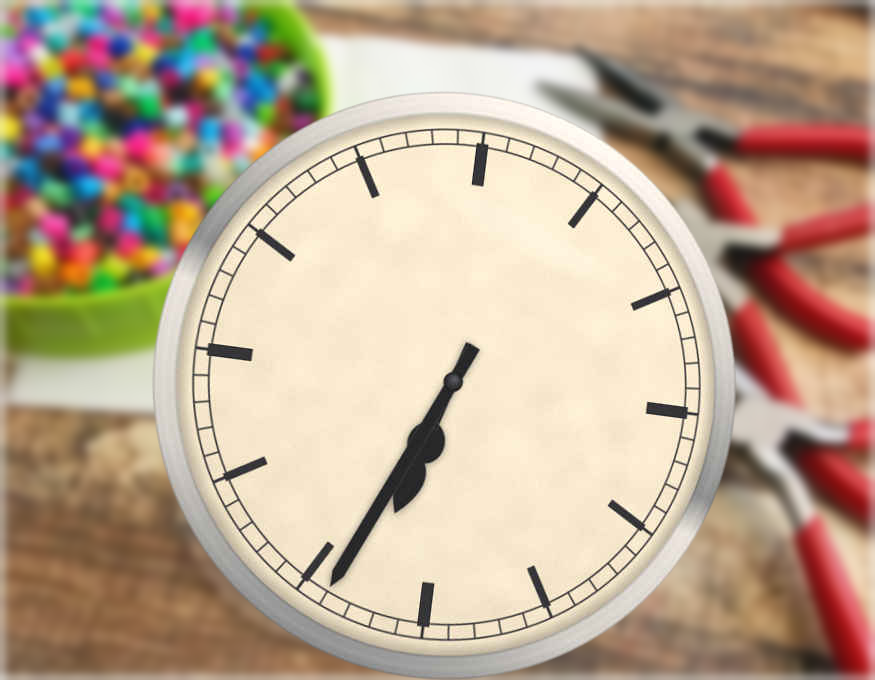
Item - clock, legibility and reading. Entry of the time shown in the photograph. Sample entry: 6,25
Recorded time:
6,34
